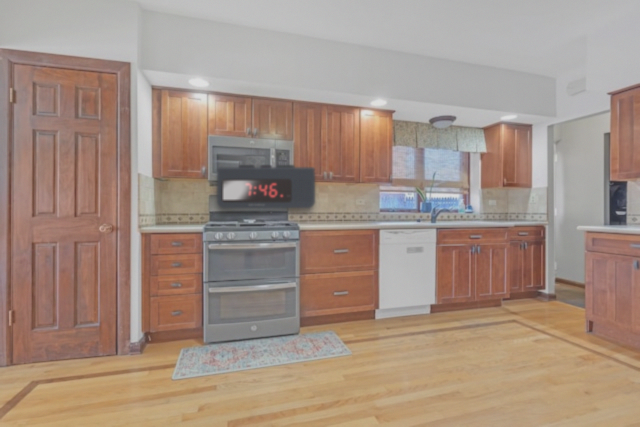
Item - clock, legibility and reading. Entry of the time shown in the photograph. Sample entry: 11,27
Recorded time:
7,46
